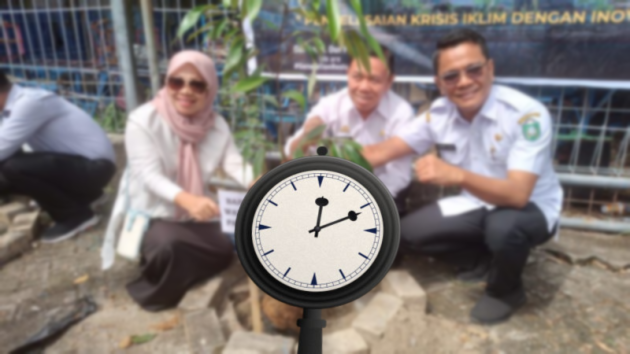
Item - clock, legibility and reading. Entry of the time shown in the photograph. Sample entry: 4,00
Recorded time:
12,11
